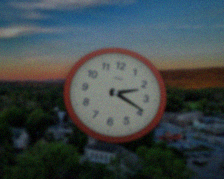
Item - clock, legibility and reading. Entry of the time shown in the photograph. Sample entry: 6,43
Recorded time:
2,19
